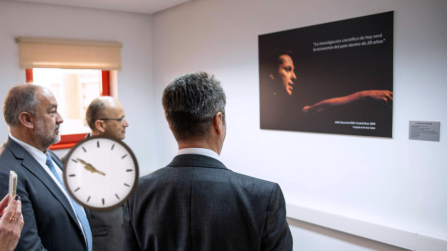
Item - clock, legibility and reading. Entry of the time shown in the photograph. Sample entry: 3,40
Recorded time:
9,51
